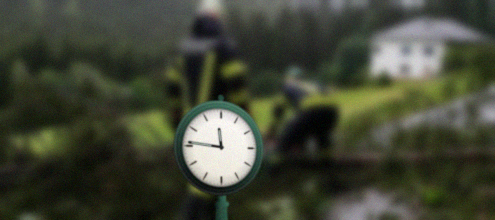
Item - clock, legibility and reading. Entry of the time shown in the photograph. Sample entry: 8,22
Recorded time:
11,46
